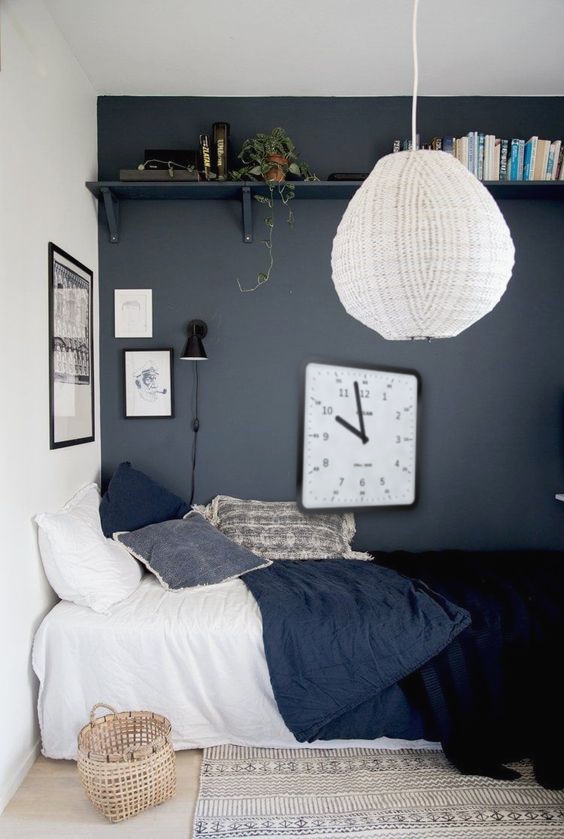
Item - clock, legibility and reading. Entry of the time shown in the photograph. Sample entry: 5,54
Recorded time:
9,58
